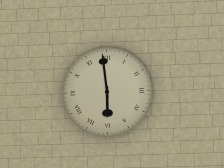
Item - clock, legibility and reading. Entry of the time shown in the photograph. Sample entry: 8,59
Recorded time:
5,59
